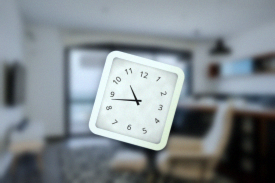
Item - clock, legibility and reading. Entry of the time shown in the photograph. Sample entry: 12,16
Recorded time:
10,43
